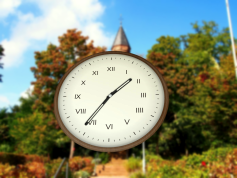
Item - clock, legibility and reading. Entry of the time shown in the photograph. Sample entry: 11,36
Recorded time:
1,36
